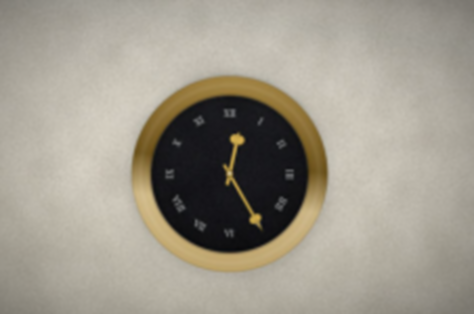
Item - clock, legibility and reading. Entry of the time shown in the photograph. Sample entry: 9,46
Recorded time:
12,25
